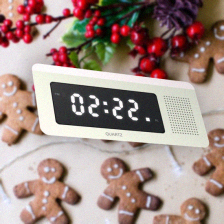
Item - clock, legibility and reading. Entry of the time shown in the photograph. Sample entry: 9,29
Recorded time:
2,22
